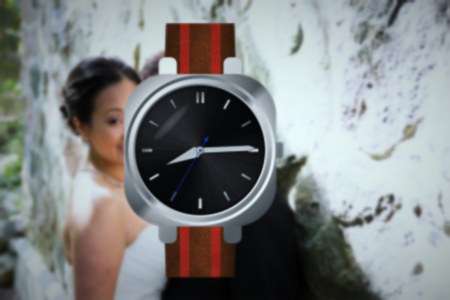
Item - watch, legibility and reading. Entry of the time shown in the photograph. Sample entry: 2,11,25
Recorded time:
8,14,35
